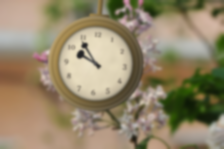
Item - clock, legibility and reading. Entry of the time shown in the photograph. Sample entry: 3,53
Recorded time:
9,54
